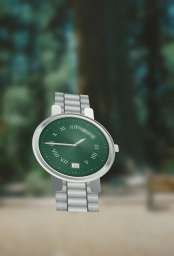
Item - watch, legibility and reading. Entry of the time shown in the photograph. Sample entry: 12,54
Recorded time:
1,45
